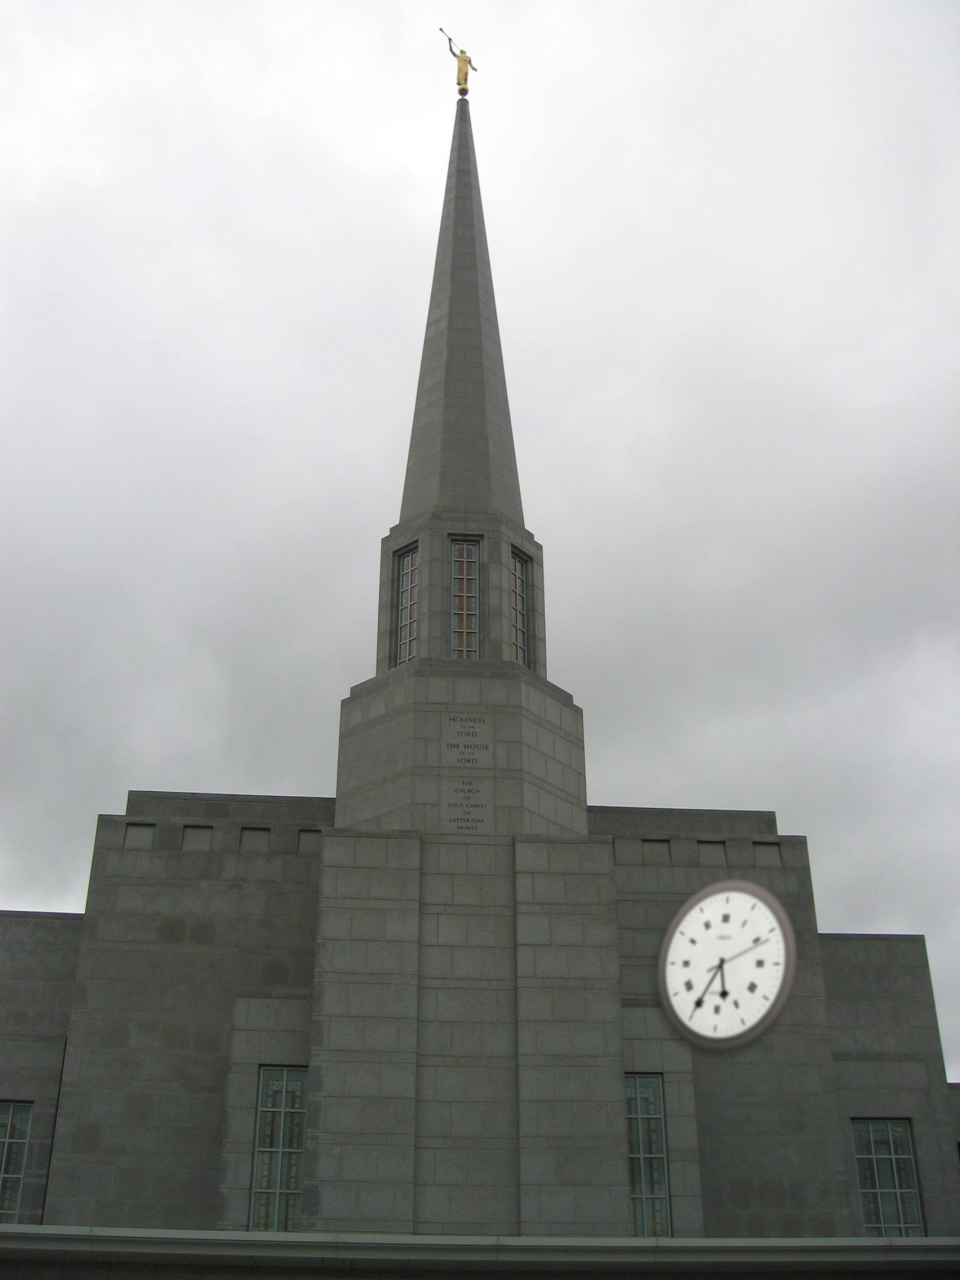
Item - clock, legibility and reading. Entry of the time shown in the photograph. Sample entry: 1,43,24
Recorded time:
5,35,11
